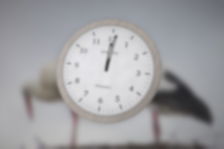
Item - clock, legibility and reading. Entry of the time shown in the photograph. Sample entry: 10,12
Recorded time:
12,01
